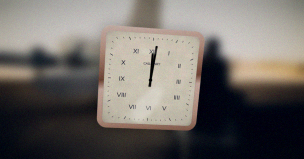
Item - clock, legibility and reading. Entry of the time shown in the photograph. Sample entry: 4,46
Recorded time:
12,01
